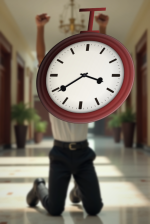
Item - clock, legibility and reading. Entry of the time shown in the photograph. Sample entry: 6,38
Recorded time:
3,39
